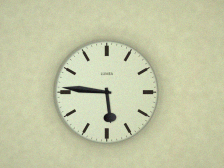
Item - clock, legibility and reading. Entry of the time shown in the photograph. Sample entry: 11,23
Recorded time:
5,46
